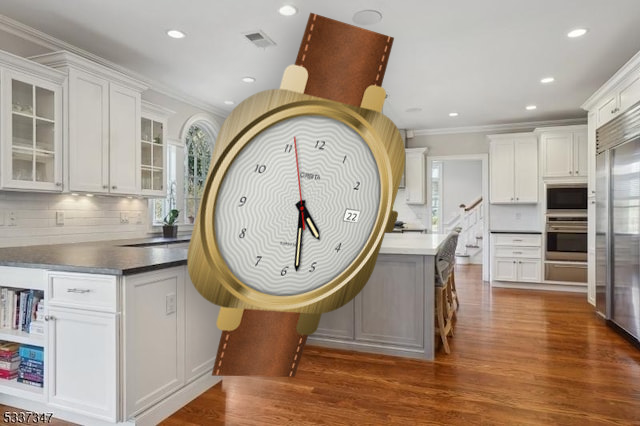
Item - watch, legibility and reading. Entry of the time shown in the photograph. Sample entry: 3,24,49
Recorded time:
4,27,56
